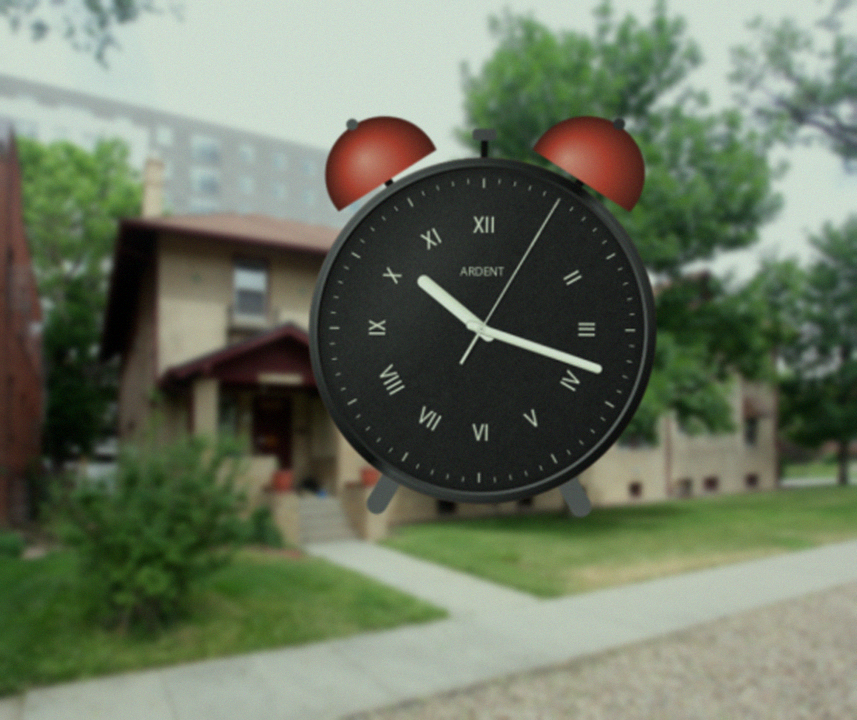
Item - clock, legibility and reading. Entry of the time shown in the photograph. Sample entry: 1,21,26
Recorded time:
10,18,05
